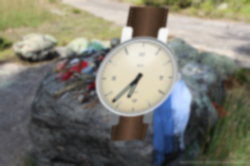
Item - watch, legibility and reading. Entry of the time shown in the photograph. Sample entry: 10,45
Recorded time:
6,37
